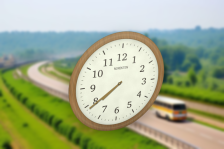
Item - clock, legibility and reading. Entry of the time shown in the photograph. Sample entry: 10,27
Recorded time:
7,39
